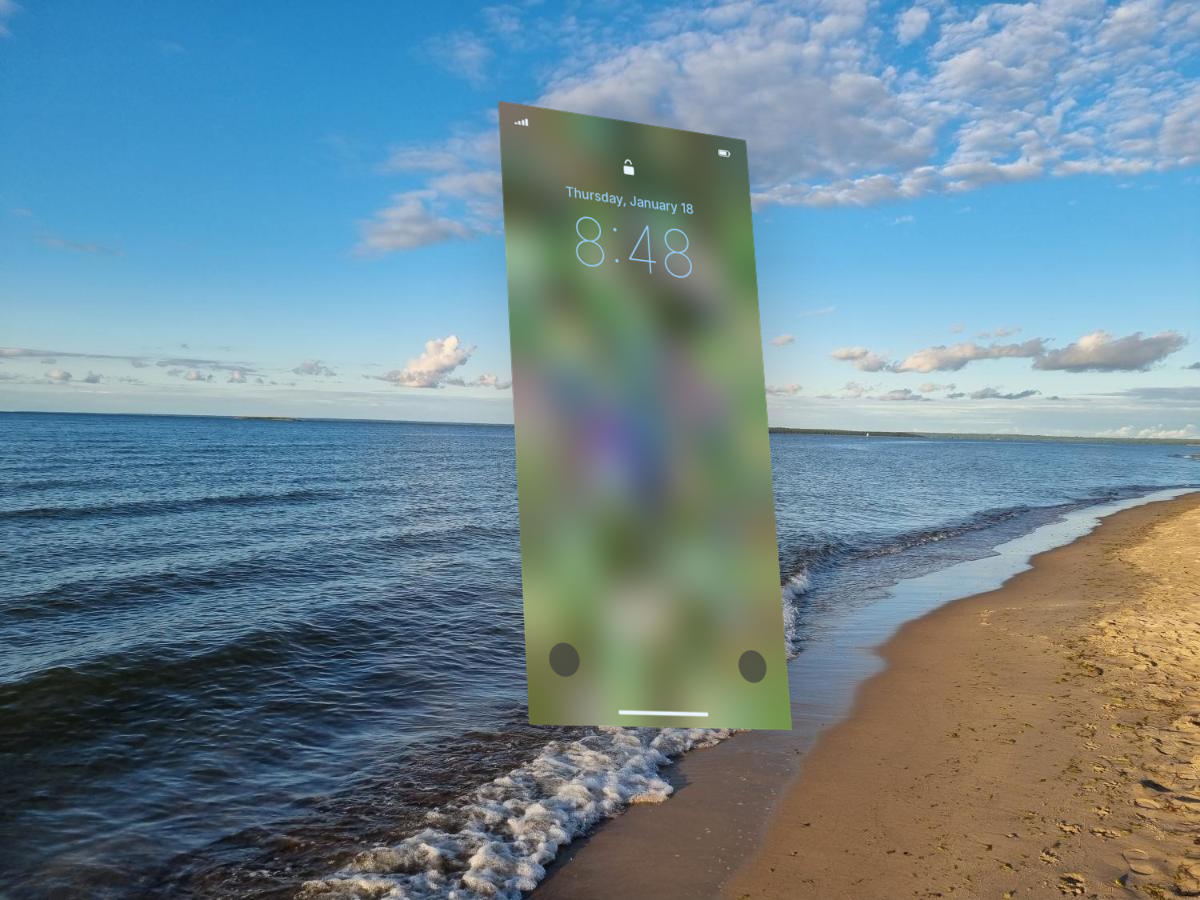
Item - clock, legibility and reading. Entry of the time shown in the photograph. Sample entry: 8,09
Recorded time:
8,48
